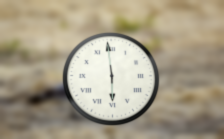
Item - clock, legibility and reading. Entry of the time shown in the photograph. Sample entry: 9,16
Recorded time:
5,59
